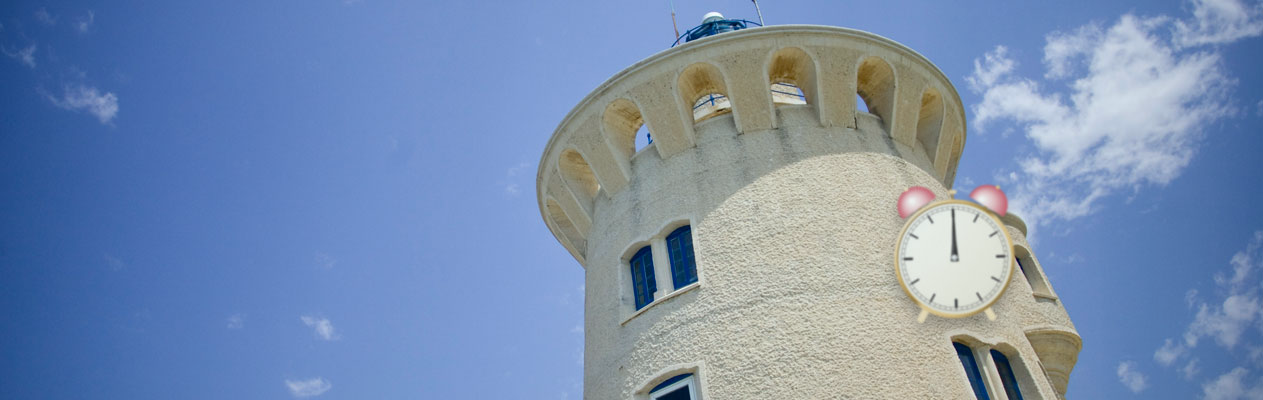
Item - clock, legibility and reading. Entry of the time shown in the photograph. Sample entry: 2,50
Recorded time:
12,00
